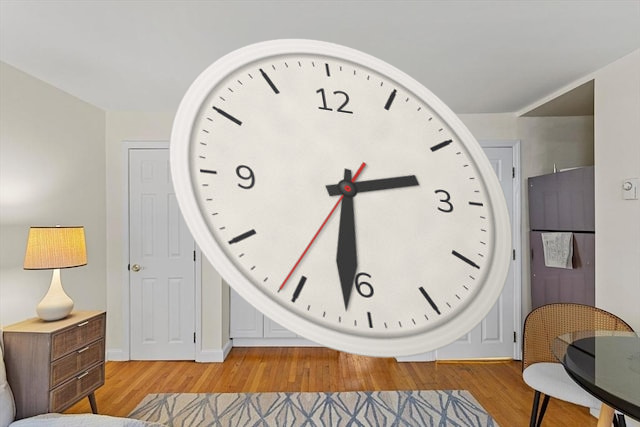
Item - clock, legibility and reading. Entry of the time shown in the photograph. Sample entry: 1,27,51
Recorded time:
2,31,36
